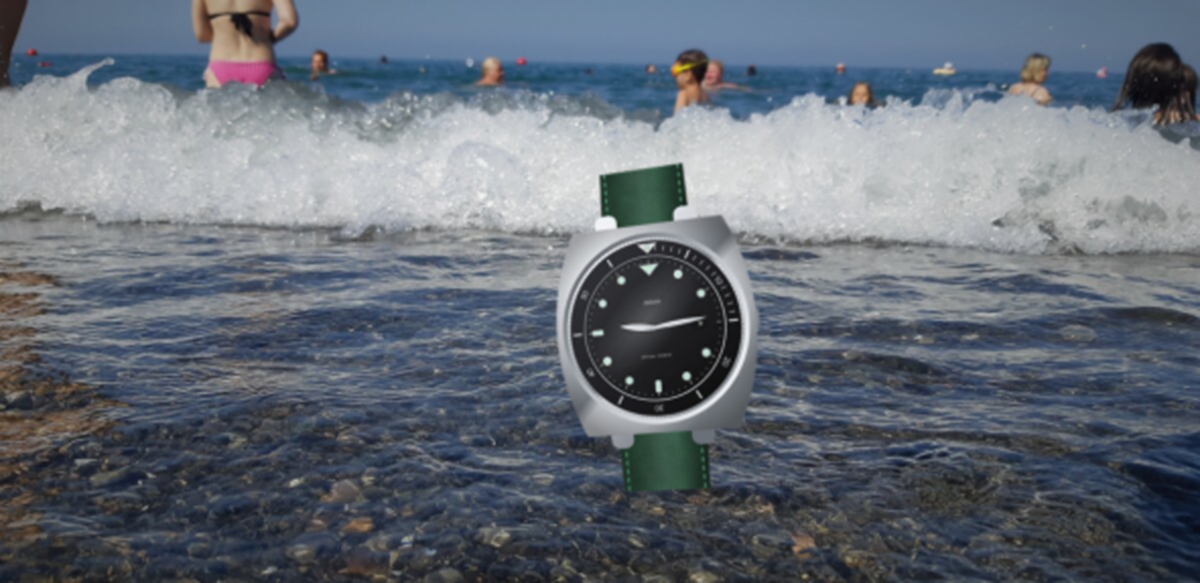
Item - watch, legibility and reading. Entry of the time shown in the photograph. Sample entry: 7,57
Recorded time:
9,14
